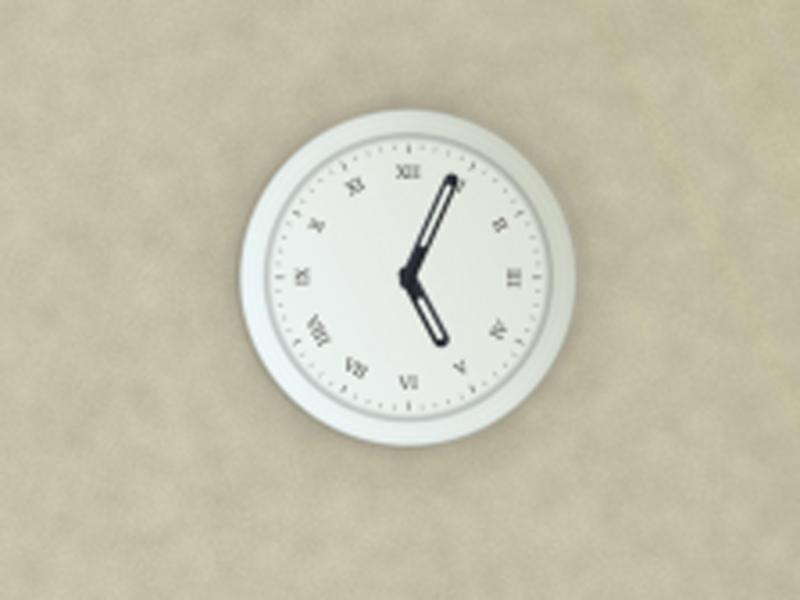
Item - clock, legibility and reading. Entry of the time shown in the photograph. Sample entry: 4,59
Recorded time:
5,04
